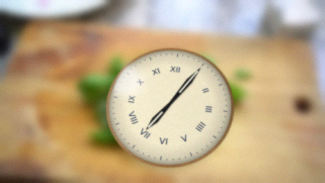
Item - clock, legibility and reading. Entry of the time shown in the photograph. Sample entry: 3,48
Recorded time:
7,05
